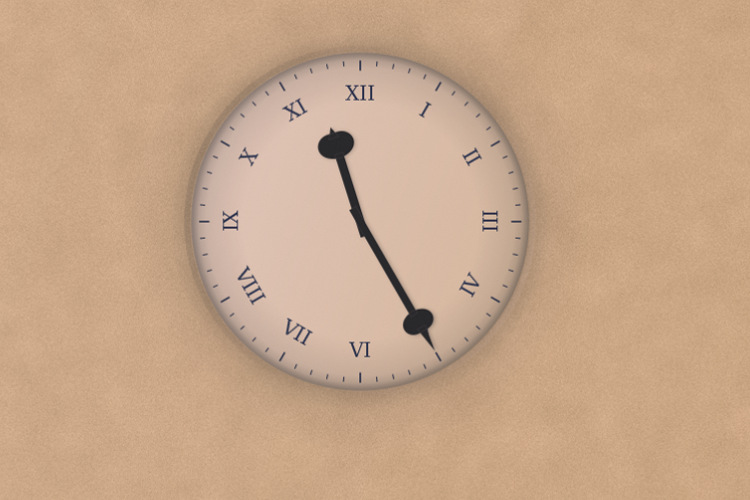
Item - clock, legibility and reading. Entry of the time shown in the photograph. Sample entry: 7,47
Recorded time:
11,25
